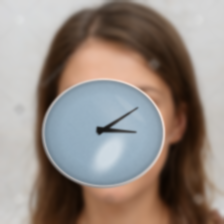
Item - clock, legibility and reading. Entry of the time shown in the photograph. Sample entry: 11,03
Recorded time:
3,09
